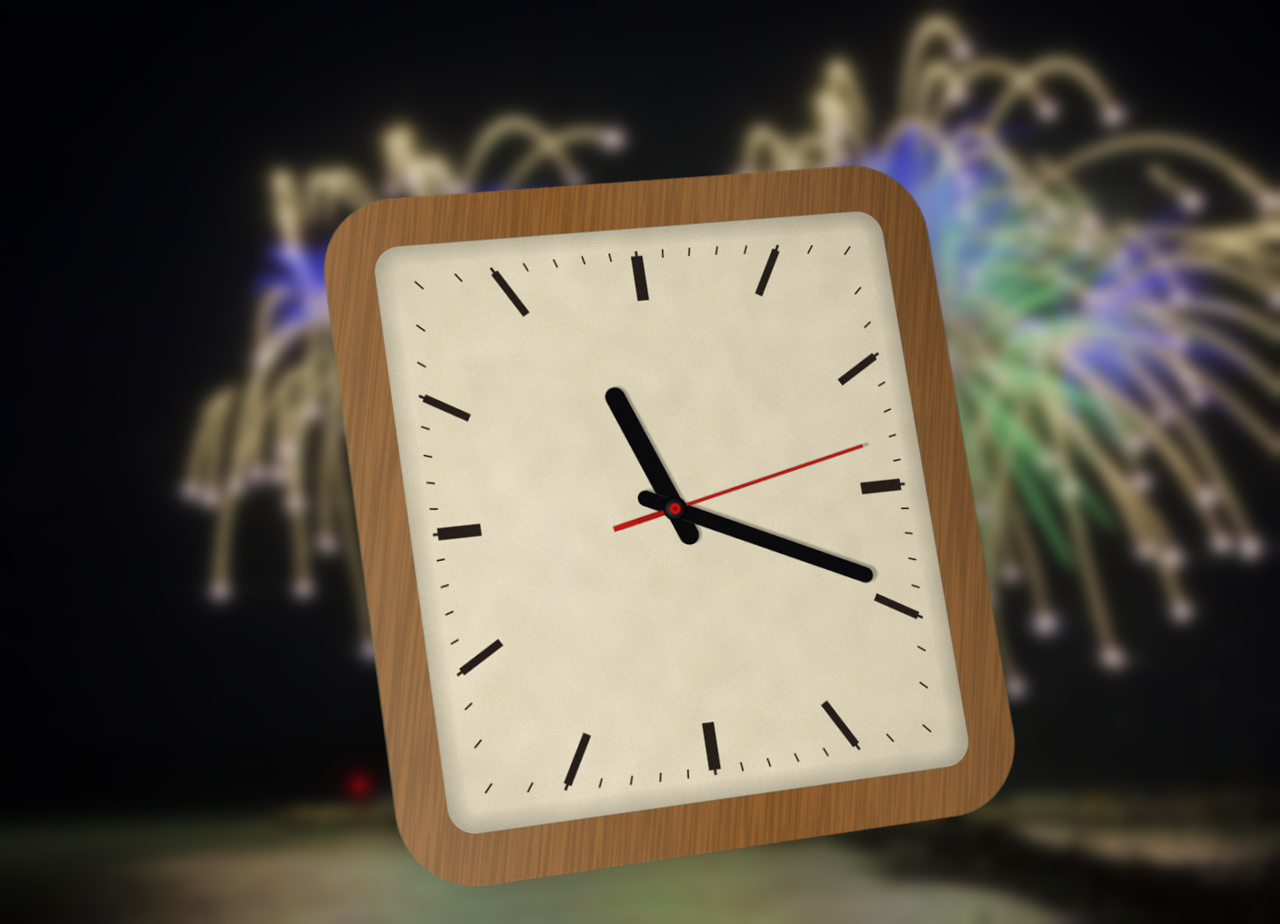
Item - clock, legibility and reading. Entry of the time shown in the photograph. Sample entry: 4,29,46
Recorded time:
11,19,13
